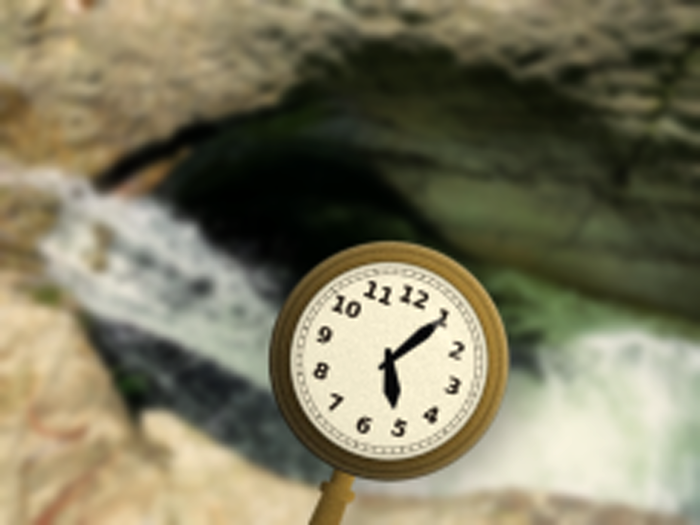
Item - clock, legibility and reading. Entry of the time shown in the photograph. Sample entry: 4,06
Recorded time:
5,05
